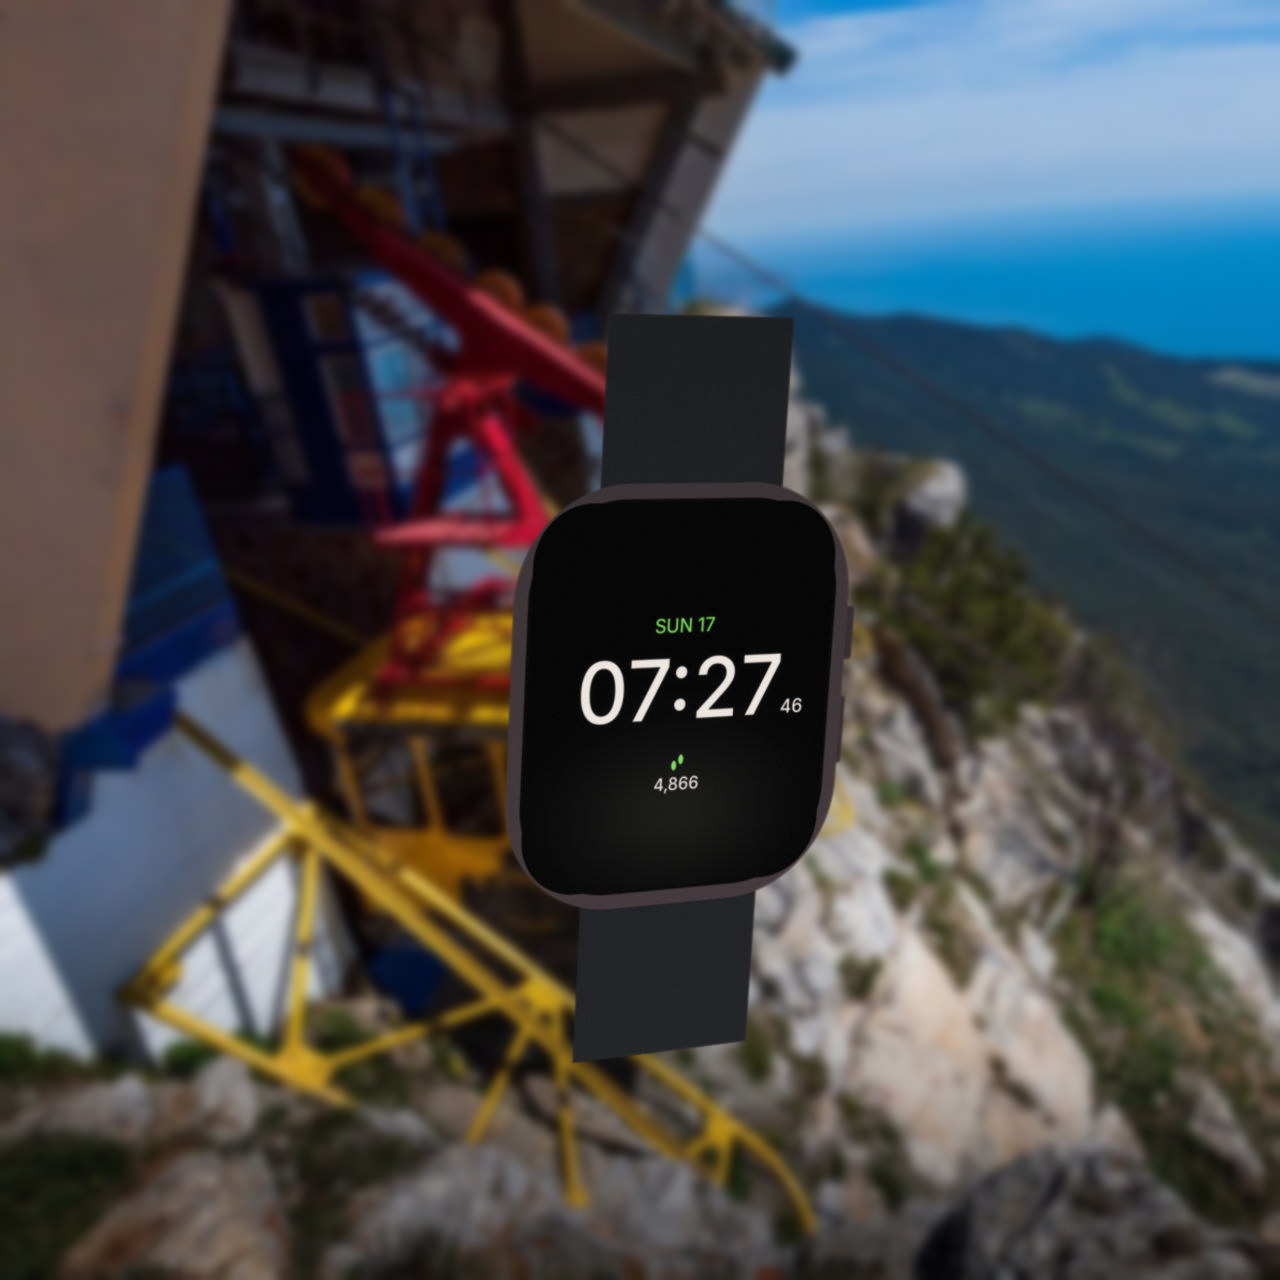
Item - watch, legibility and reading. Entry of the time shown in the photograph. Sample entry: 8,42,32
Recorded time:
7,27,46
